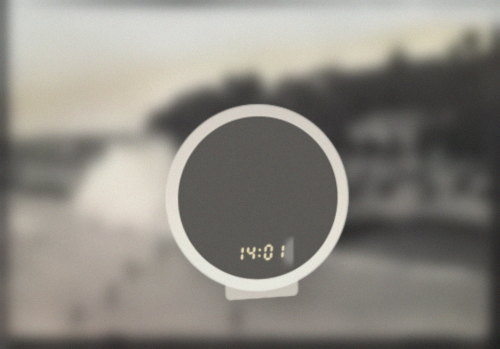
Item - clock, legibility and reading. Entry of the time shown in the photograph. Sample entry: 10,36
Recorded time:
14,01
